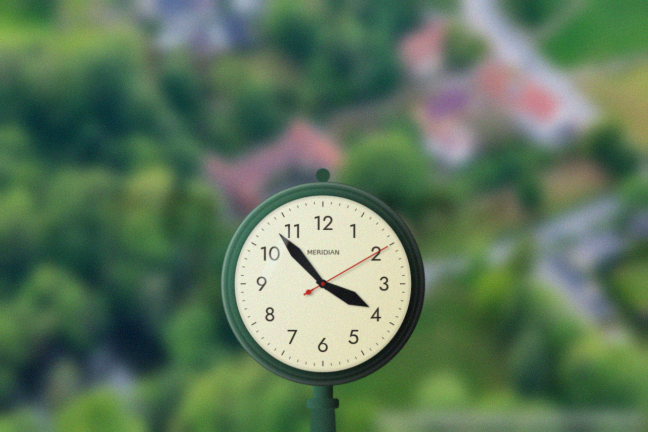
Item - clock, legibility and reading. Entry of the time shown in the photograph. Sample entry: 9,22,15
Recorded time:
3,53,10
